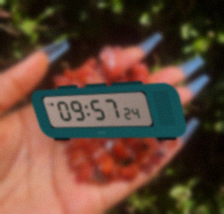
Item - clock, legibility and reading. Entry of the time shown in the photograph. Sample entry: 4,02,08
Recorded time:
9,57,24
